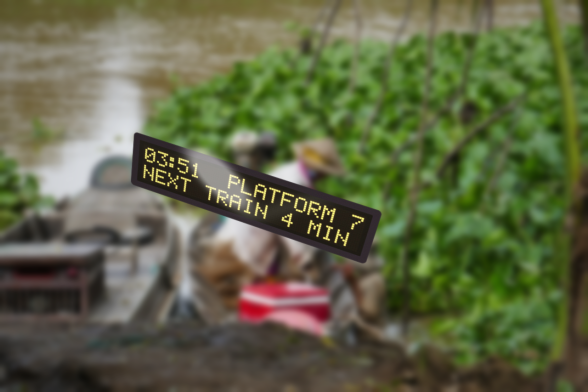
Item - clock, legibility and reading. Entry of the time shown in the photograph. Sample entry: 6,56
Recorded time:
3,51
